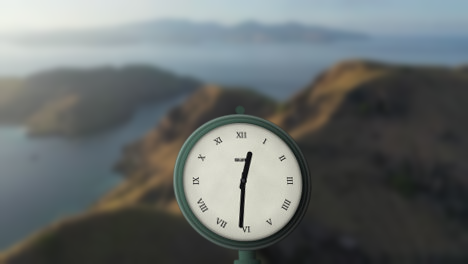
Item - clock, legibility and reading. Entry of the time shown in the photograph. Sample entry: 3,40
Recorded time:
12,31
